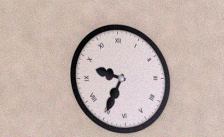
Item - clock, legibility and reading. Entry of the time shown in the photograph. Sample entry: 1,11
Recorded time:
9,35
